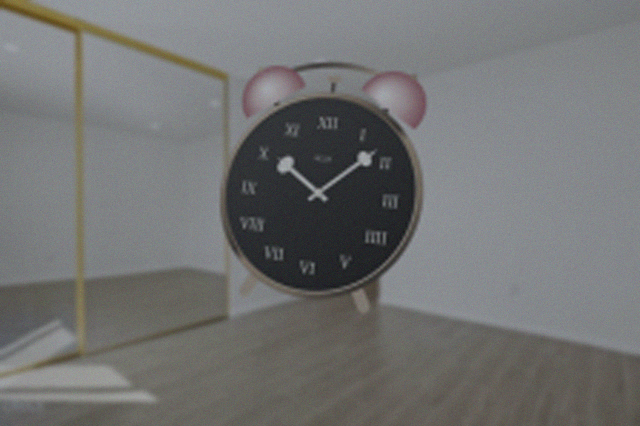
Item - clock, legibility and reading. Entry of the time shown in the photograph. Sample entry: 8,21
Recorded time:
10,08
